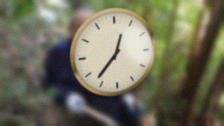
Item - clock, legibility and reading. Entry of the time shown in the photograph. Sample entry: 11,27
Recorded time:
12,37
